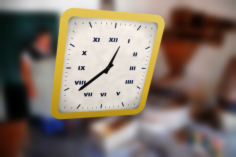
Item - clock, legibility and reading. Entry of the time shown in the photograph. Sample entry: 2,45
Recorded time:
12,38
